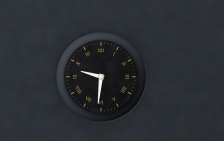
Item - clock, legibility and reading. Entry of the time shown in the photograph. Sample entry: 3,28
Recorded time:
9,31
